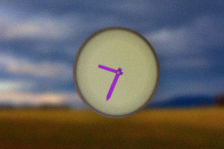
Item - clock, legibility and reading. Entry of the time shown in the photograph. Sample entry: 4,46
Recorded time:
9,34
